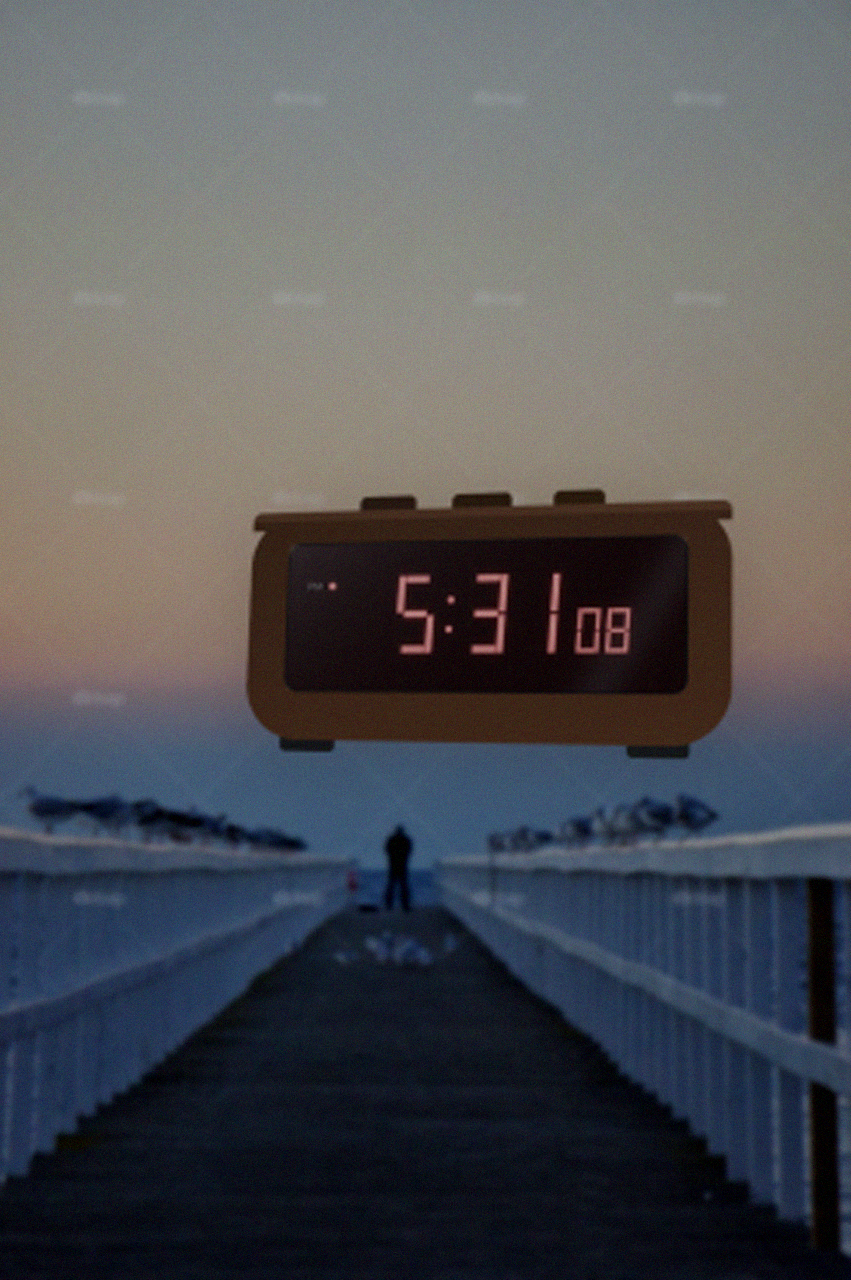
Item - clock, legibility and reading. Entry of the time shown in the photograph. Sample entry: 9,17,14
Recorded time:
5,31,08
